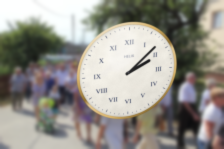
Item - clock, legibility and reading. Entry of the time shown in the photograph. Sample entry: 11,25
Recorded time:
2,08
